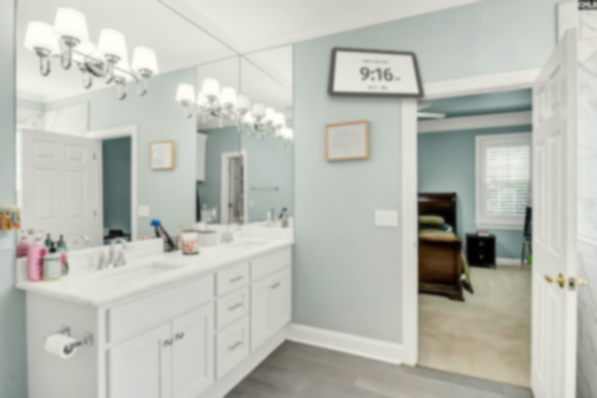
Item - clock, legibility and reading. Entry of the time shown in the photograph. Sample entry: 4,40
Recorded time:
9,16
